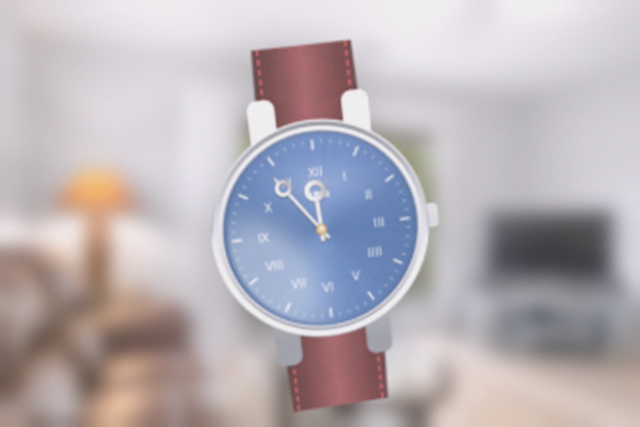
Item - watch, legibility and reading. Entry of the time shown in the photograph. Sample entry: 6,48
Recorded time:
11,54
